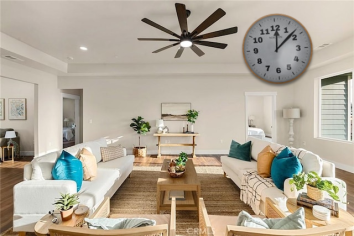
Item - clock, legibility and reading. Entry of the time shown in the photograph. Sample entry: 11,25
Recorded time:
12,08
